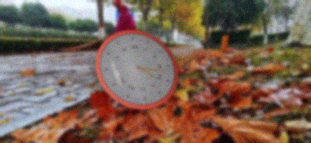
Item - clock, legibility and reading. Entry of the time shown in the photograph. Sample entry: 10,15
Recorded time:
4,17
